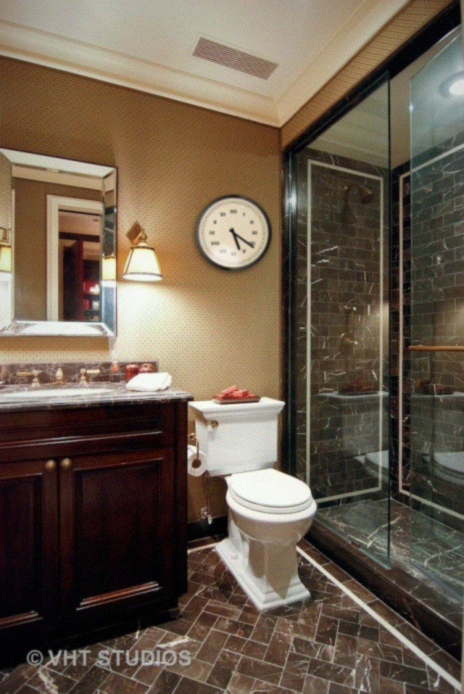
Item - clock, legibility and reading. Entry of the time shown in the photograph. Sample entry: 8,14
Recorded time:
5,21
